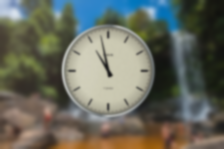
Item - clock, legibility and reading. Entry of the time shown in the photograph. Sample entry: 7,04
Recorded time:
10,58
